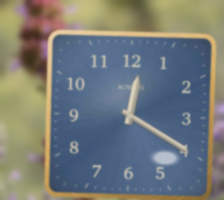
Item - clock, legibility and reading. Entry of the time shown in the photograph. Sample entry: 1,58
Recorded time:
12,20
